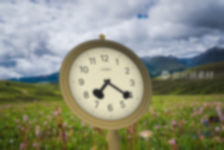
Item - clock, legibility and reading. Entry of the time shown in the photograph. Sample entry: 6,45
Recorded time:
7,21
